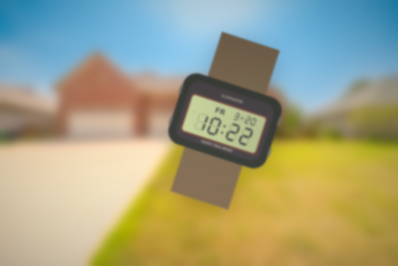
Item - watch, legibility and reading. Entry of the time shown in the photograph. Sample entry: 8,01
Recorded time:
10,22
